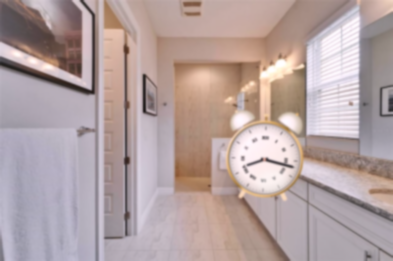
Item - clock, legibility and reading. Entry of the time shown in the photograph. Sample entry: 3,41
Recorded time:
8,17
